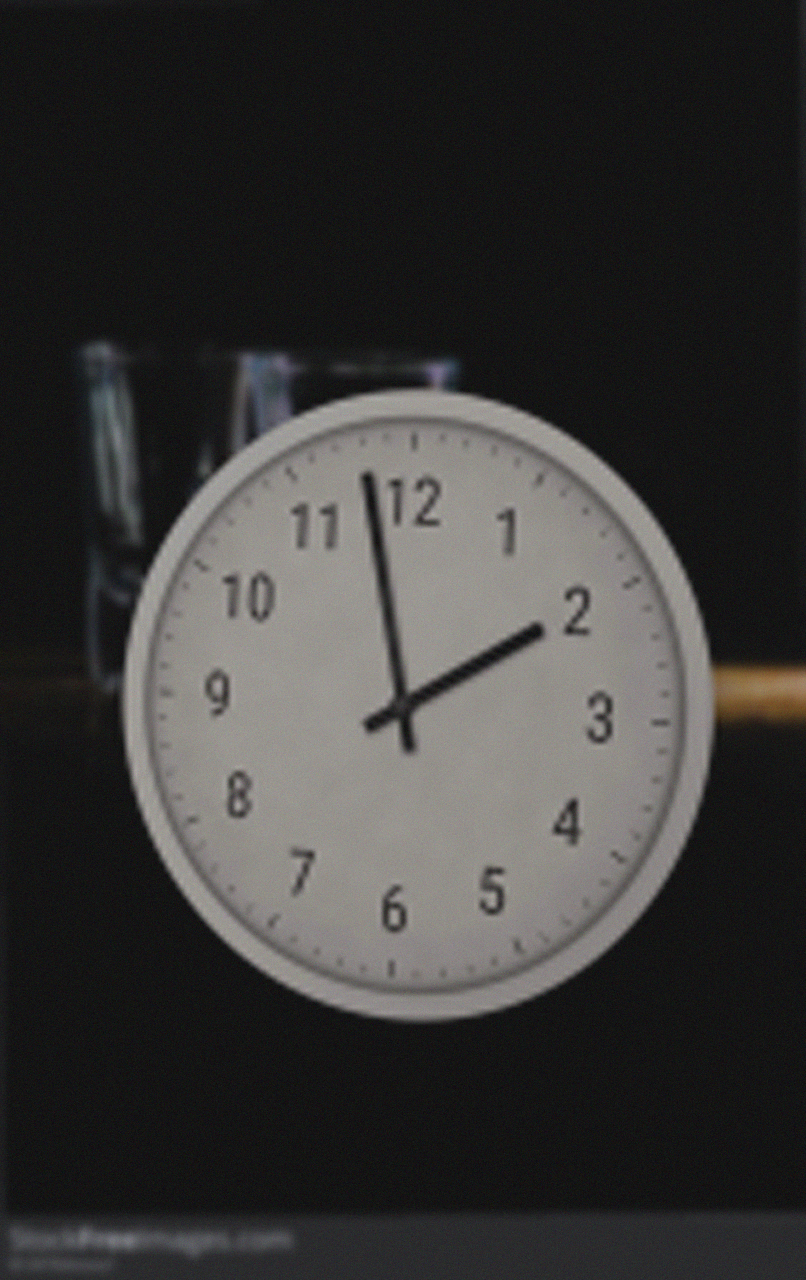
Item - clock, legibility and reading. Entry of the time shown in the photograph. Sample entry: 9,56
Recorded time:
1,58
